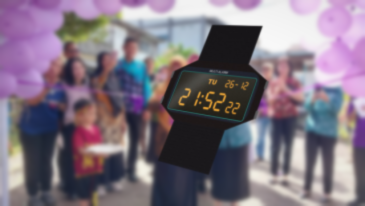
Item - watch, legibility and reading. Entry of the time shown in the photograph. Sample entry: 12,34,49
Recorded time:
21,52,22
